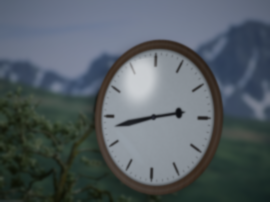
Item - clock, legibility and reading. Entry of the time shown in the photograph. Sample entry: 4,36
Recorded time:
2,43
